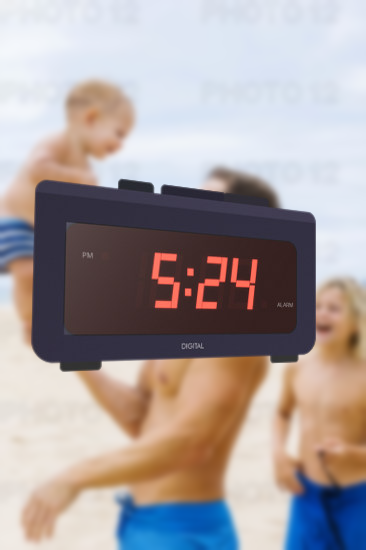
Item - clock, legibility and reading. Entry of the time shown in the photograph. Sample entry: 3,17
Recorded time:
5,24
